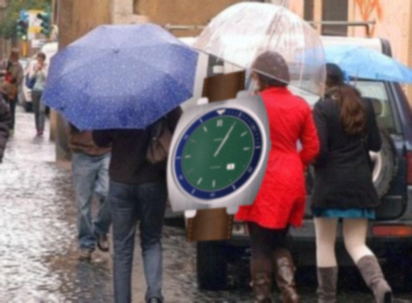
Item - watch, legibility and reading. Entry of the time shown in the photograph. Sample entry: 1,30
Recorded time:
1,05
